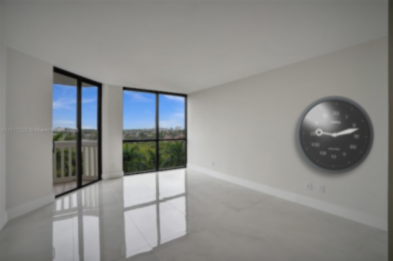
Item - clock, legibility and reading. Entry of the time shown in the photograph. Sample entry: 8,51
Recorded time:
9,12
